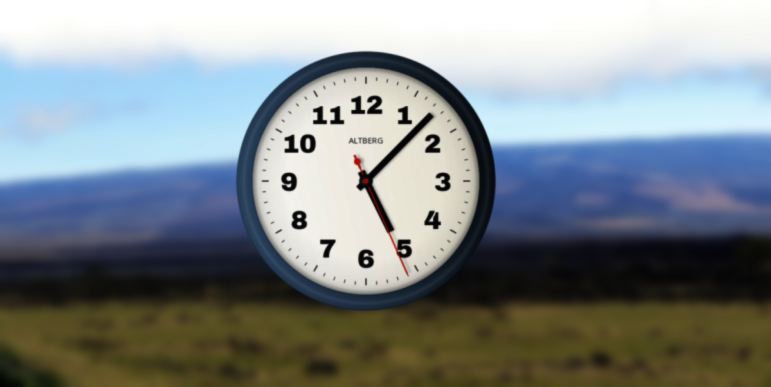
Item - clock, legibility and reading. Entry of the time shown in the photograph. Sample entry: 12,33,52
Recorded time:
5,07,26
